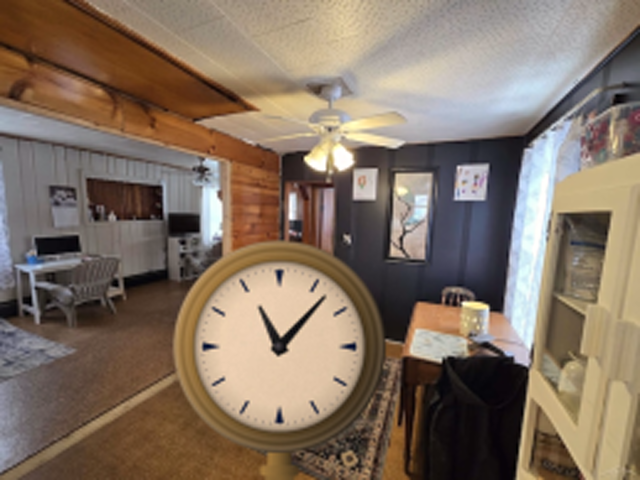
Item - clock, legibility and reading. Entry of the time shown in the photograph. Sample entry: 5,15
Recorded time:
11,07
